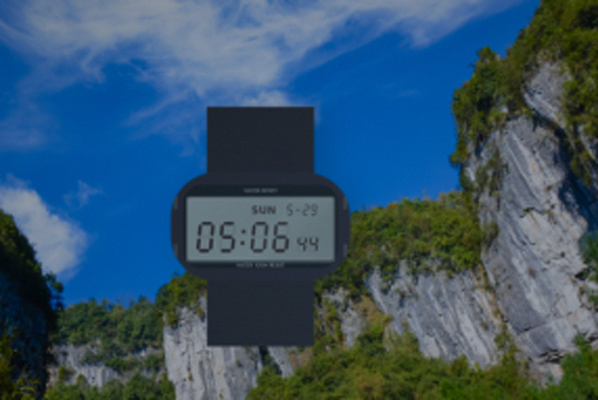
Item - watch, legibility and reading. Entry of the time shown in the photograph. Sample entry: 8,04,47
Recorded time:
5,06,44
